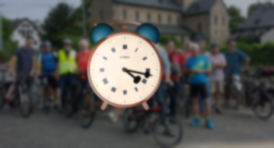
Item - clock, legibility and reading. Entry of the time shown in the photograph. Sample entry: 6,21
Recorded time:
4,17
